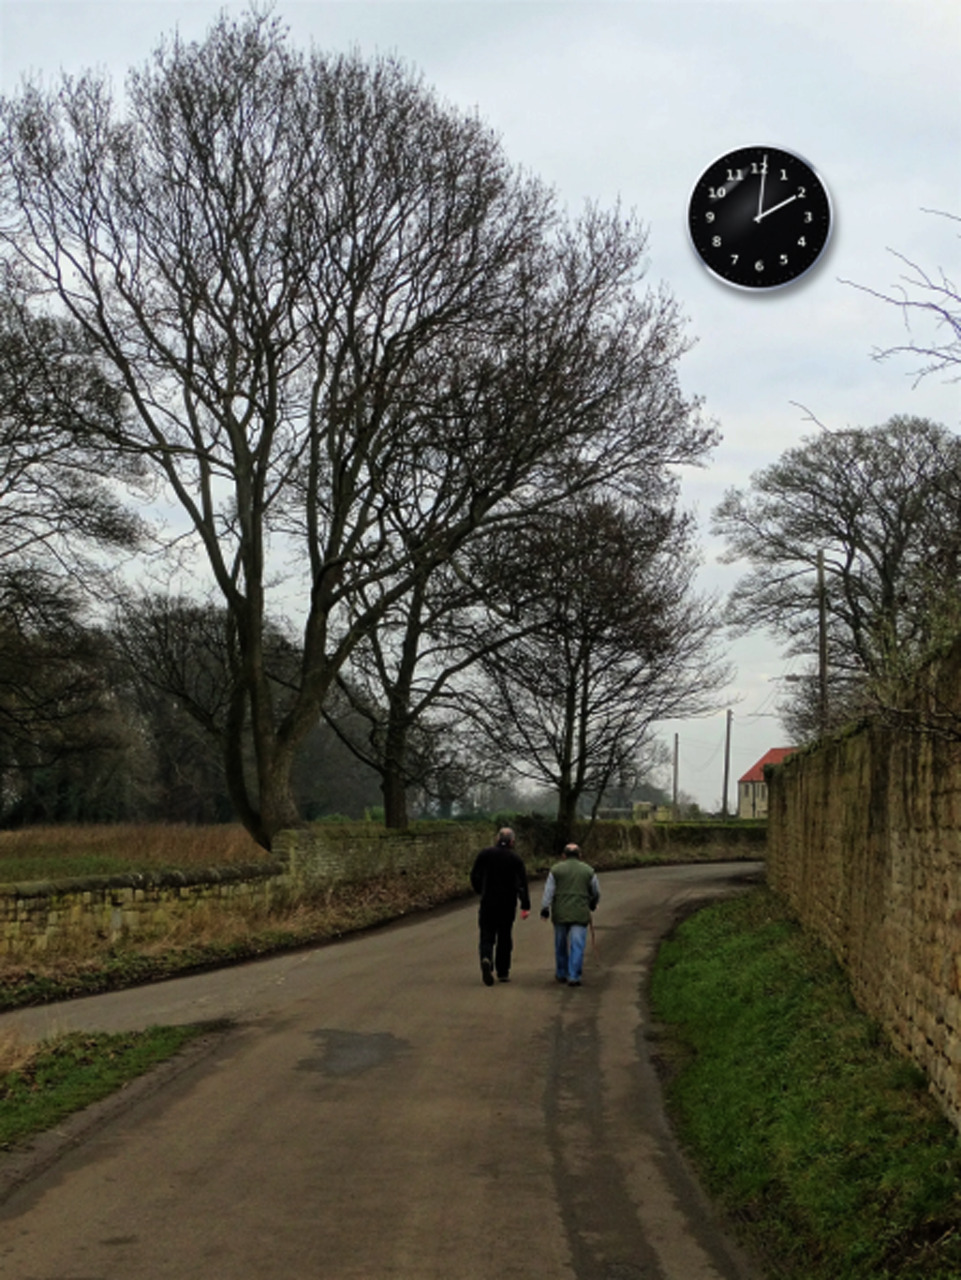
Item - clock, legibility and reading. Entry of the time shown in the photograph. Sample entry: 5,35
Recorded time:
2,01
